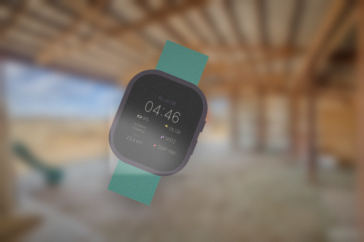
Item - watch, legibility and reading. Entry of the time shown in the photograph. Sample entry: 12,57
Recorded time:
4,46
